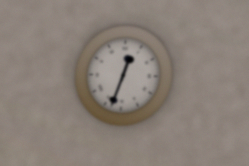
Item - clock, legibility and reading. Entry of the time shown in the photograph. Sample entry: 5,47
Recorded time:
12,33
